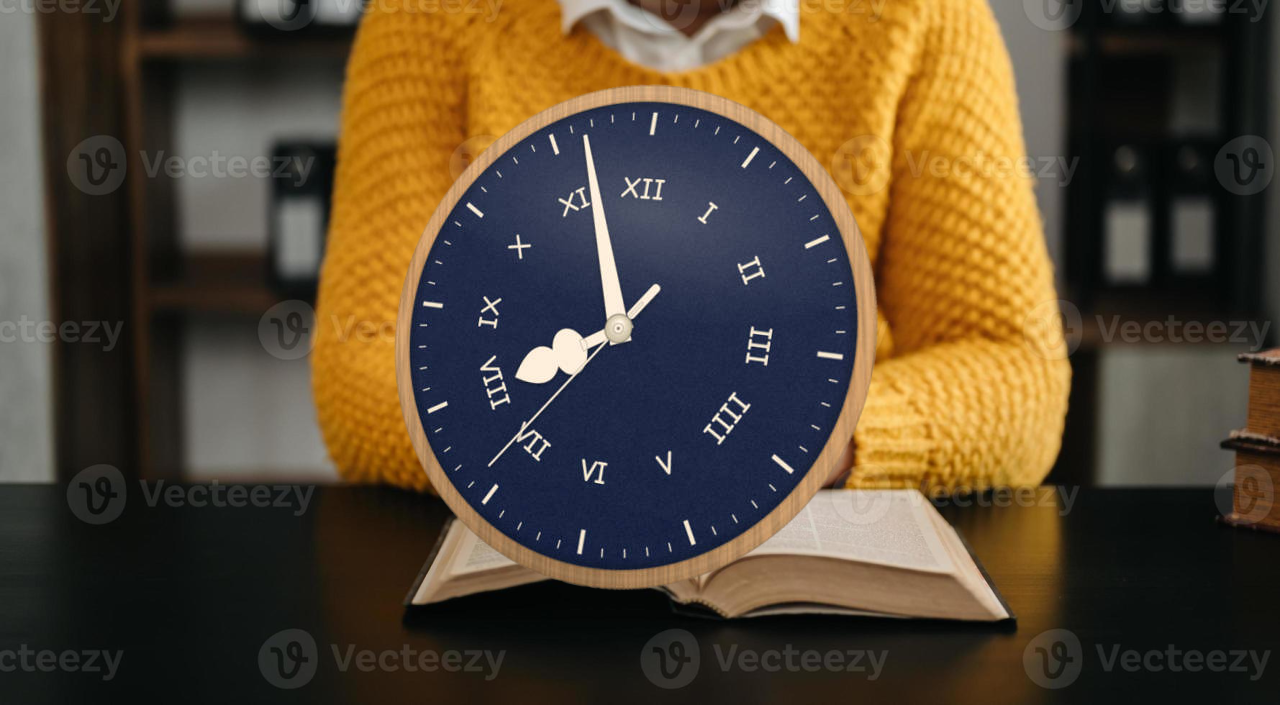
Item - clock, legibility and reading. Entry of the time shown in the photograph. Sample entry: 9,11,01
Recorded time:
7,56,36
